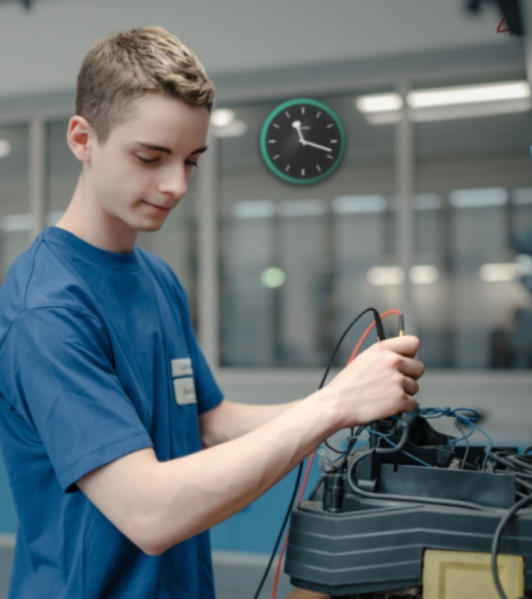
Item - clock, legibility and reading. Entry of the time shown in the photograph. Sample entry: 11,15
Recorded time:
11,18
